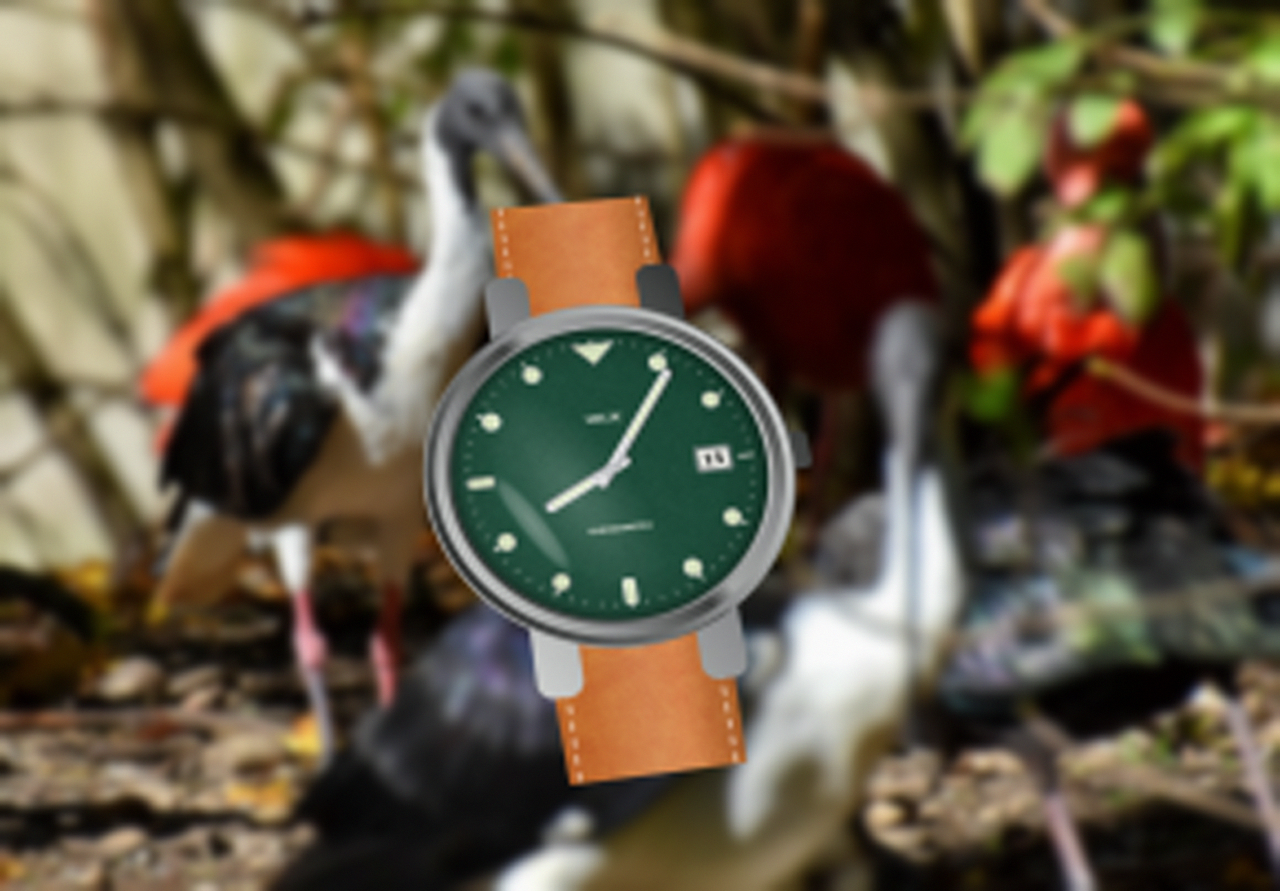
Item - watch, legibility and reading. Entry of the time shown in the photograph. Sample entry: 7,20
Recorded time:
8,06
